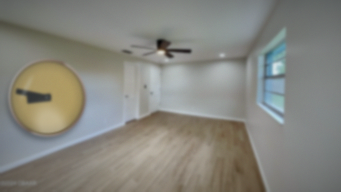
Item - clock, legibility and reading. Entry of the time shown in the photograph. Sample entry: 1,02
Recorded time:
8,47
